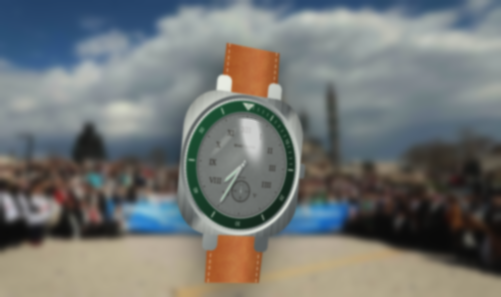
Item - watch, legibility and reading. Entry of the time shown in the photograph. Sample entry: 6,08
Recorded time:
7,35
